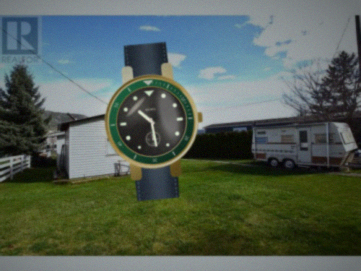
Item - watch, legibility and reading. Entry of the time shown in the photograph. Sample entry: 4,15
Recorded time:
10,29
